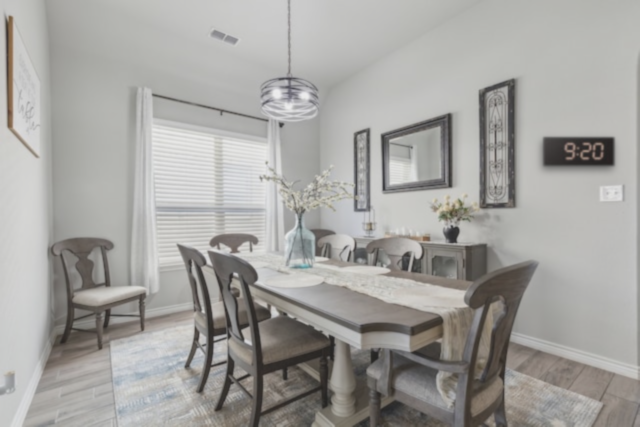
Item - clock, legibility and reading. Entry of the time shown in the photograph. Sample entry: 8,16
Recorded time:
9,20
